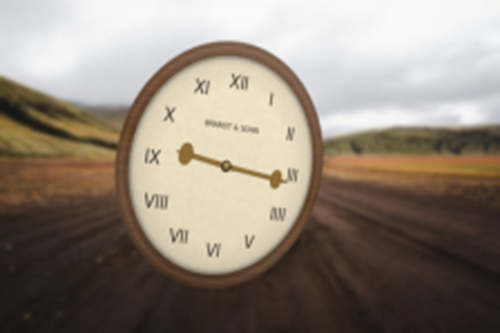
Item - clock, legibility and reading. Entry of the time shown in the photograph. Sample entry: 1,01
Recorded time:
9,16
